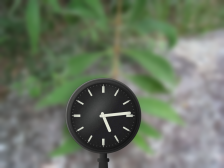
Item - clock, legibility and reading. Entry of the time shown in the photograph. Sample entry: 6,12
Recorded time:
5,14
